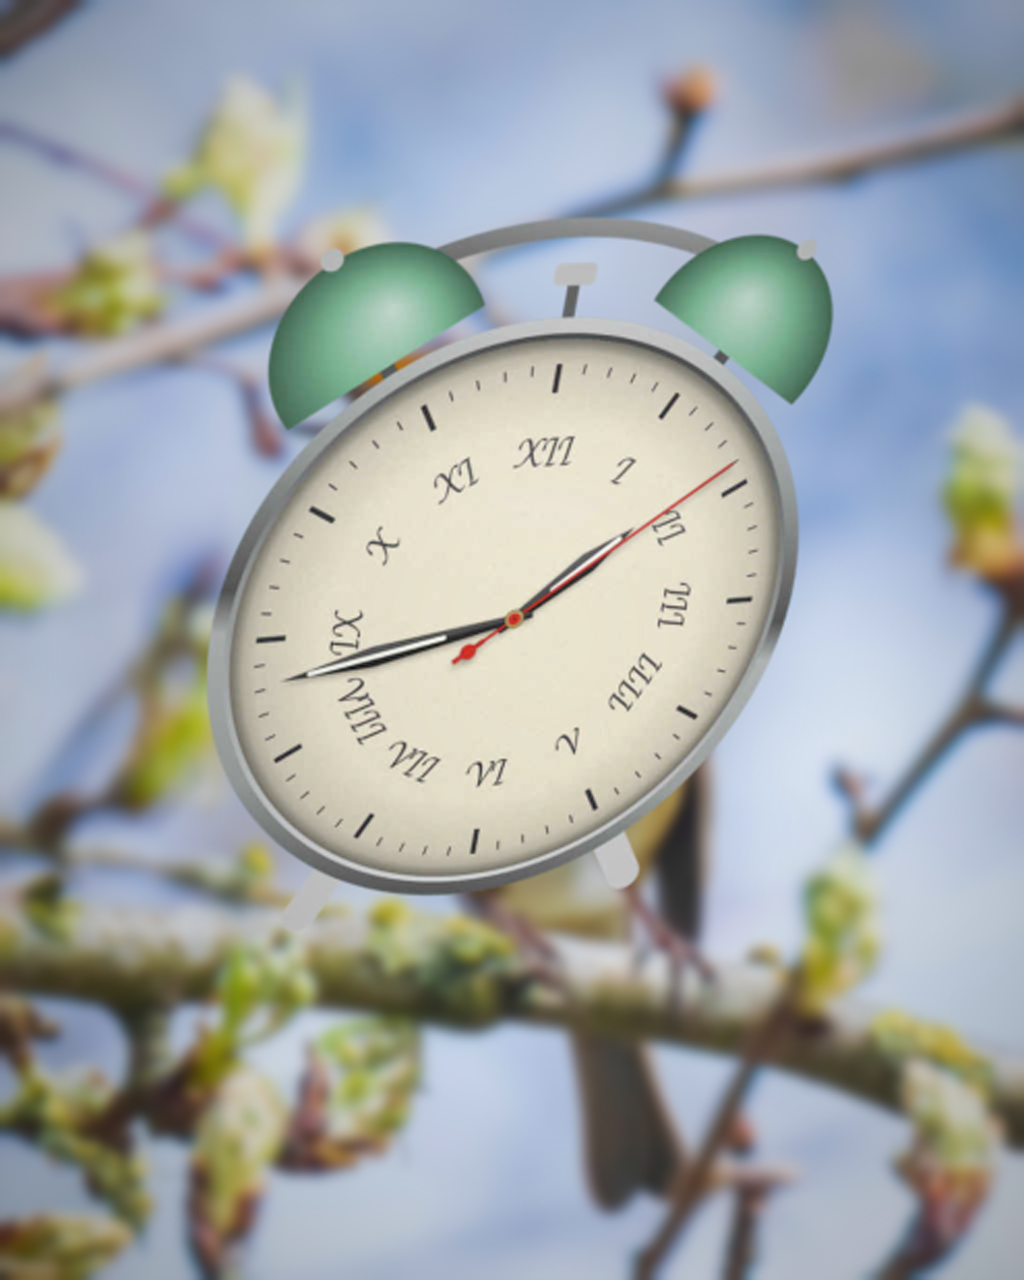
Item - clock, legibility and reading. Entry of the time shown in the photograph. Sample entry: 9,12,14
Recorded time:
1,43,09
